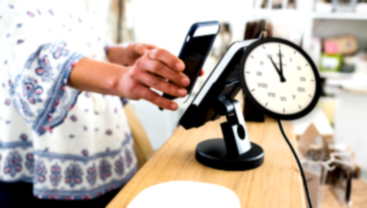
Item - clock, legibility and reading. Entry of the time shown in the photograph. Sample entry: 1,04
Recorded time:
11,00
